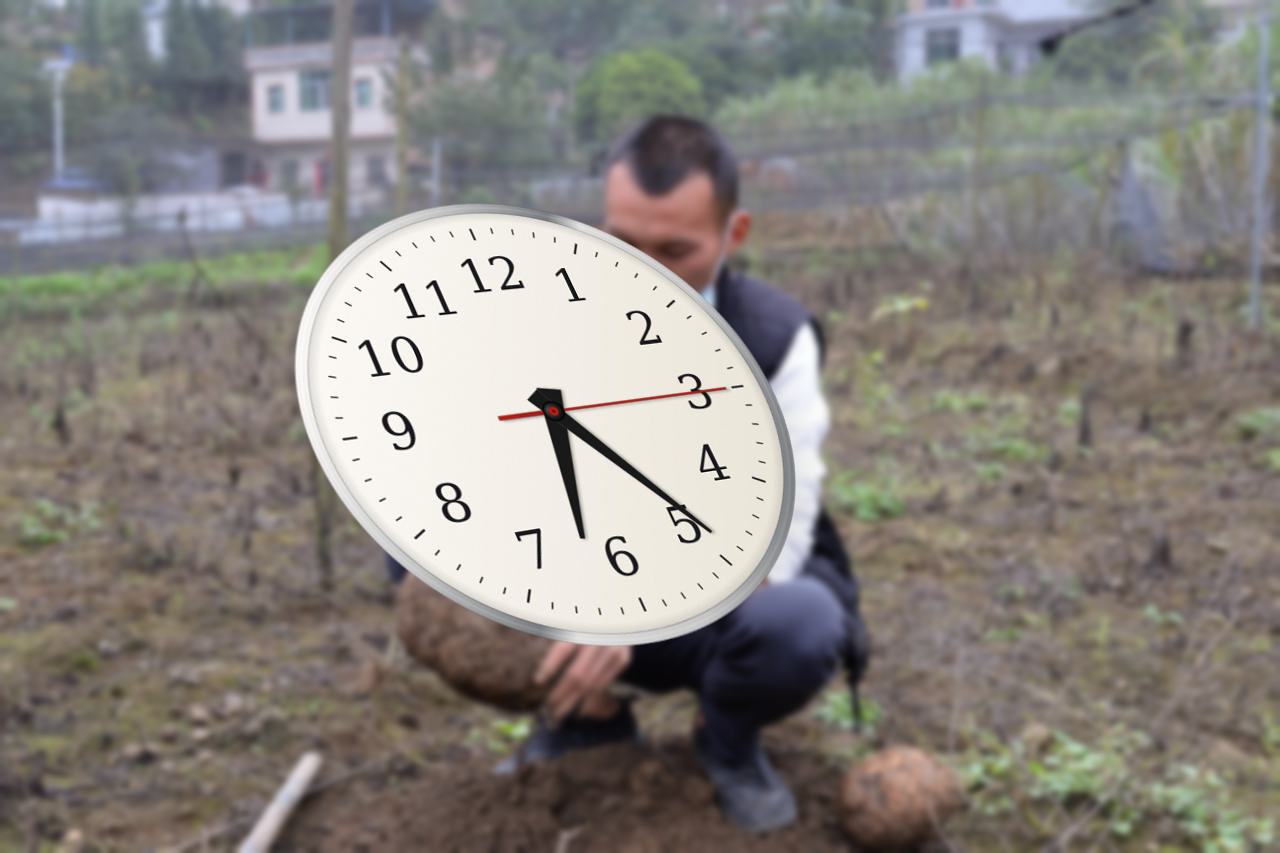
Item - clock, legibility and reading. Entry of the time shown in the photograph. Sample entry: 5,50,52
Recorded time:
6,24,15
